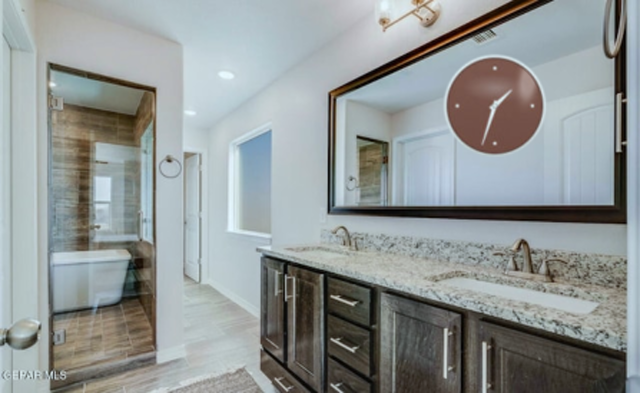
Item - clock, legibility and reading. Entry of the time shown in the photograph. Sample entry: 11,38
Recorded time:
1,33
